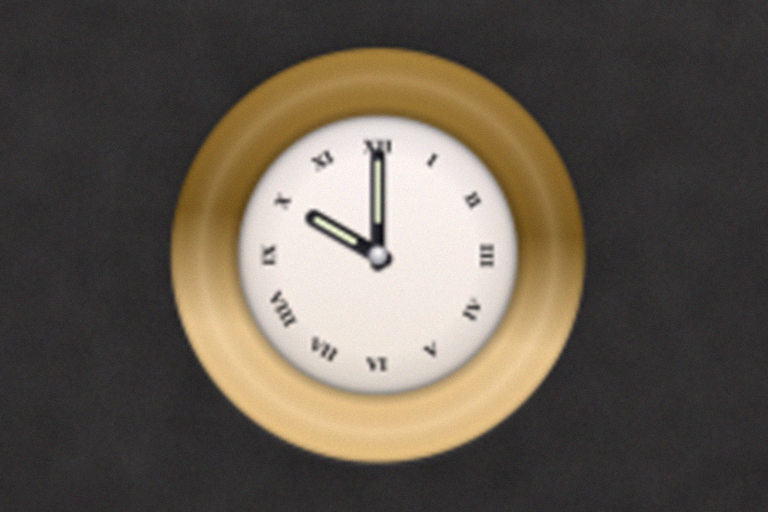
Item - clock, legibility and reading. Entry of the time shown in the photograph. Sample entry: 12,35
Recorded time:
10,00
